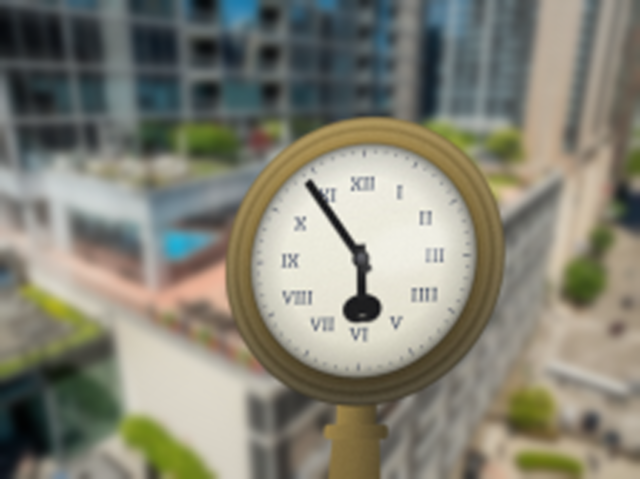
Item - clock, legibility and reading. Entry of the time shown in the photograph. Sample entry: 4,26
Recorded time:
5,54
